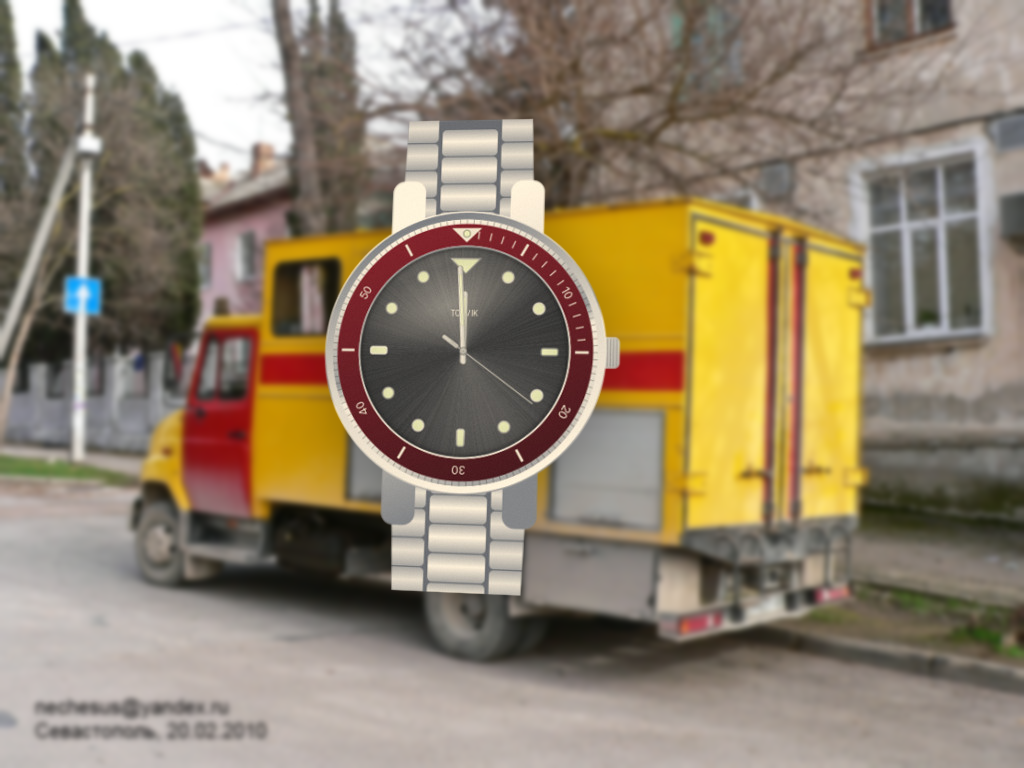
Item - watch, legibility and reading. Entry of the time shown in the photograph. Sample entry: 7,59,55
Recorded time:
11,59,21
